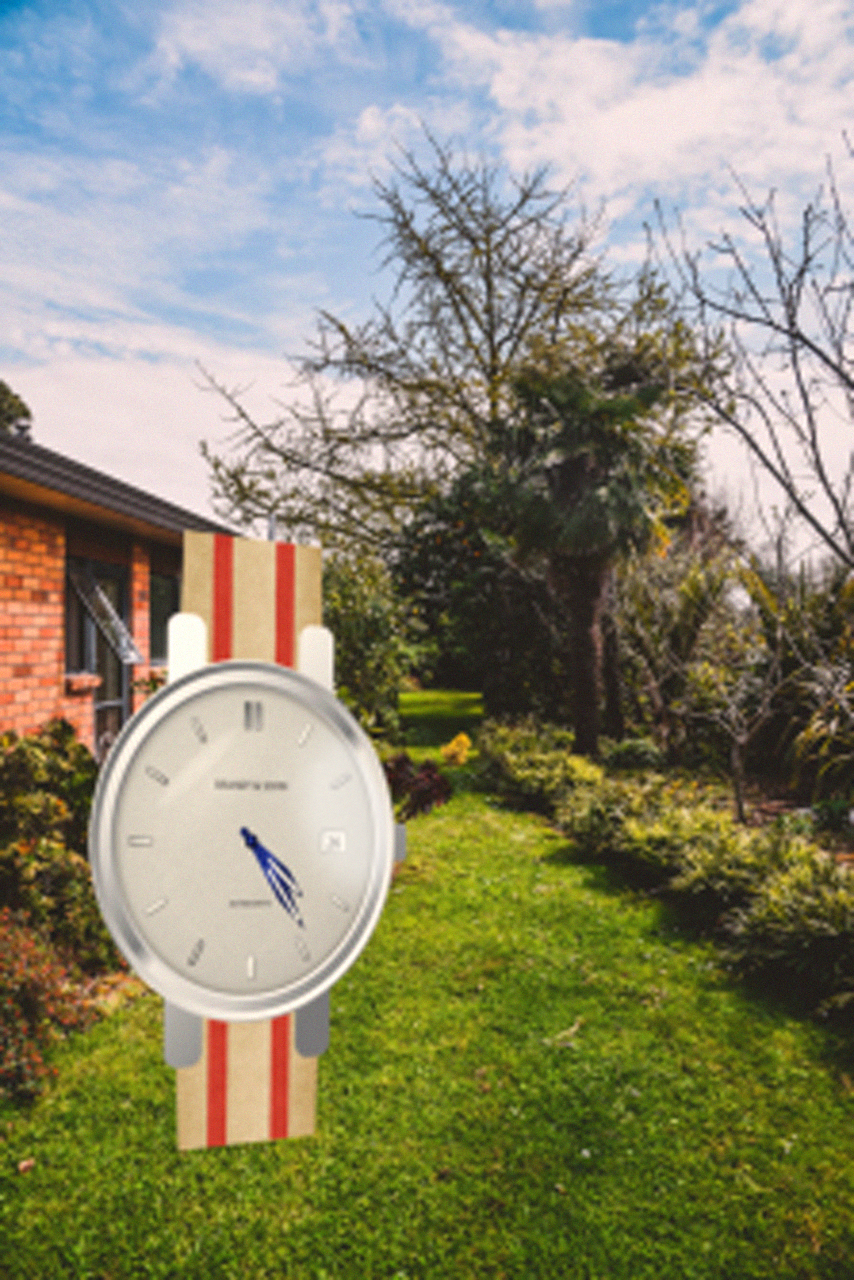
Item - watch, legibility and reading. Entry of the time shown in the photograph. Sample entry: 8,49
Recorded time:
4,24
